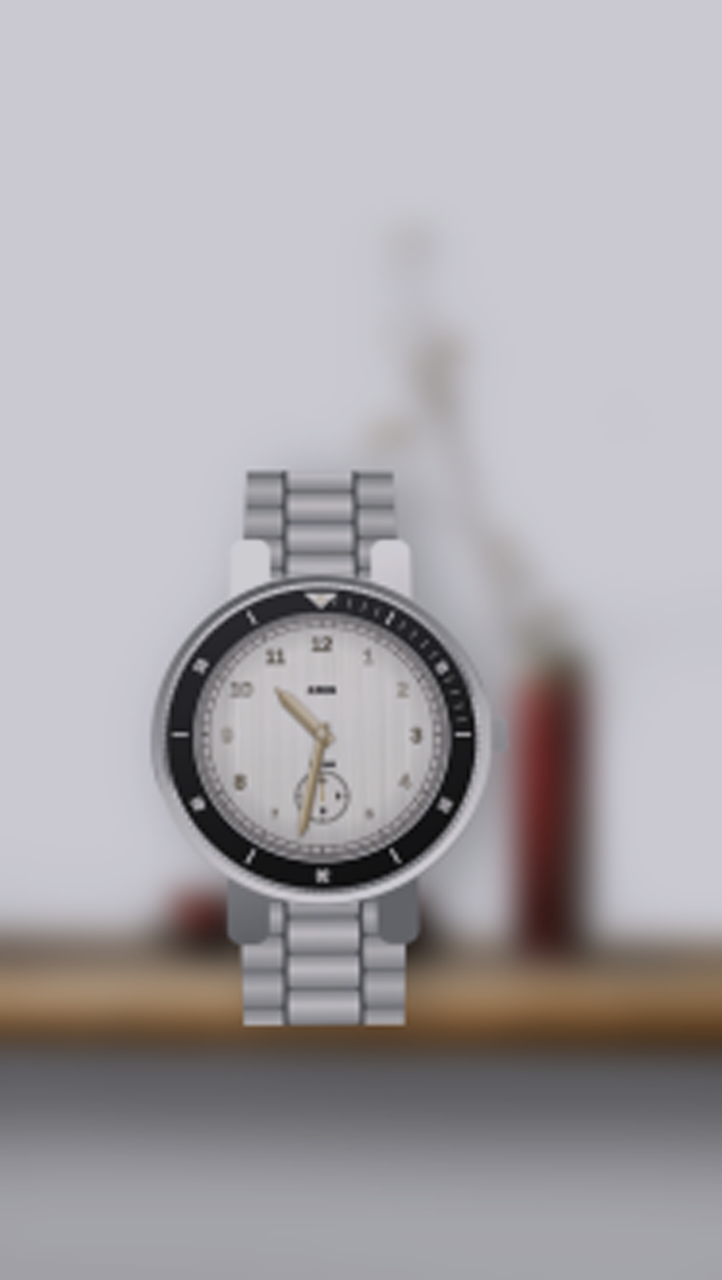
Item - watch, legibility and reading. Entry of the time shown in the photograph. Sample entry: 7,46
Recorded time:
10,32
